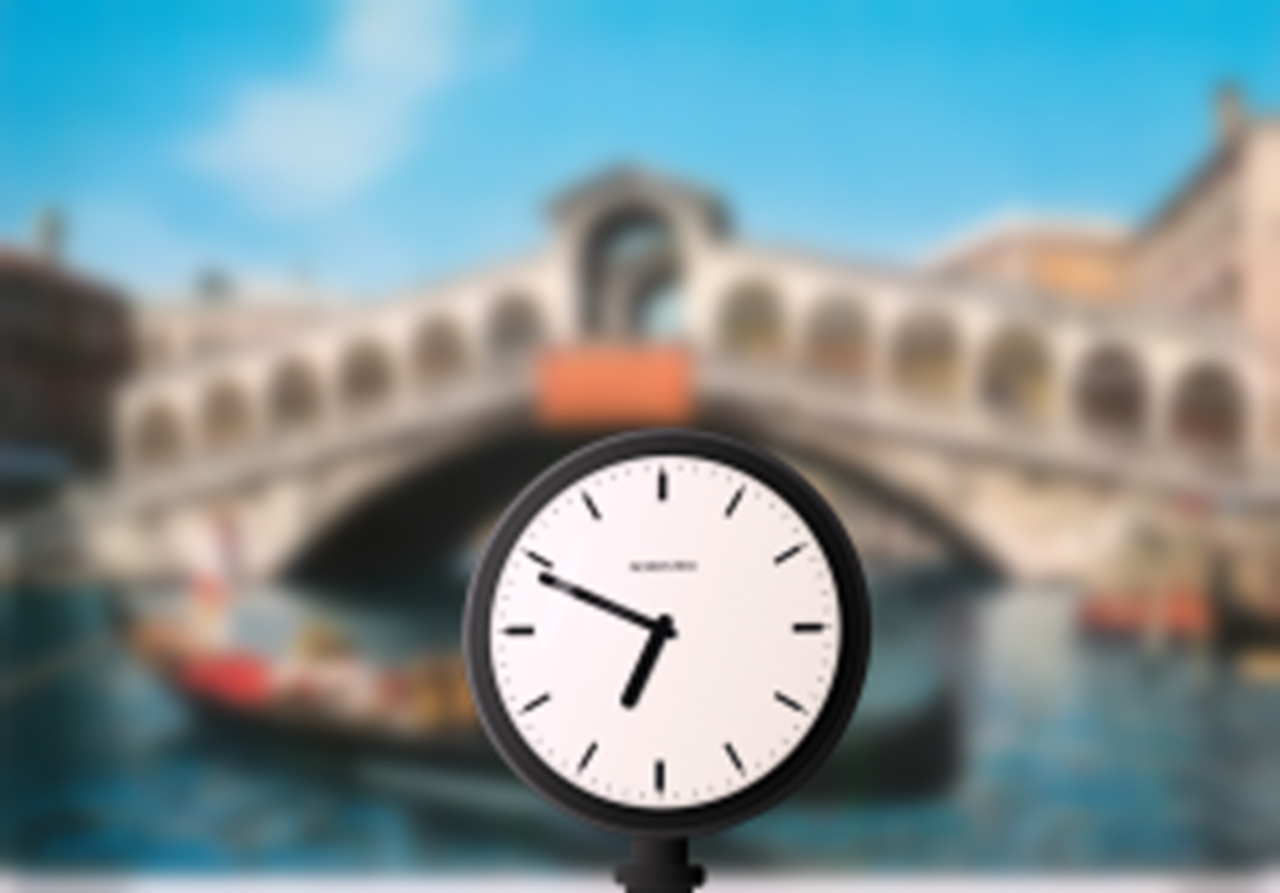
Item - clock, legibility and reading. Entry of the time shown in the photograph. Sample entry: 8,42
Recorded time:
6,49
